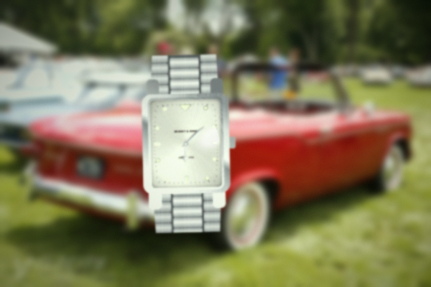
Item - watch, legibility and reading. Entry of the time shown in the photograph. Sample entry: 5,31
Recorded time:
6,08
